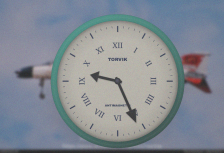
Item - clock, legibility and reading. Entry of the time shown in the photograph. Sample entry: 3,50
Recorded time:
9,26
